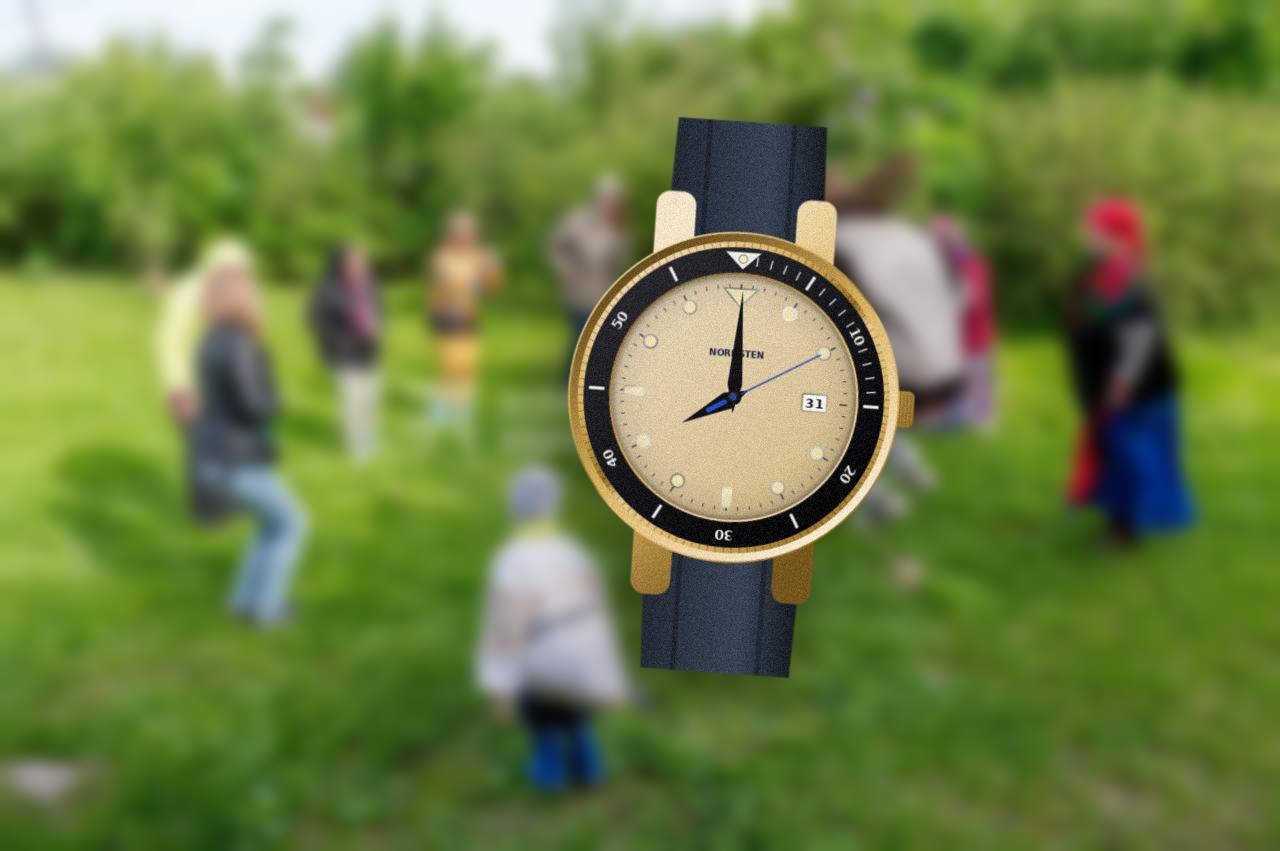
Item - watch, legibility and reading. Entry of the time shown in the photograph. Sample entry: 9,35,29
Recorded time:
8,00,10
